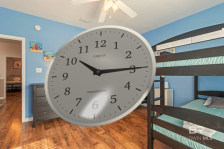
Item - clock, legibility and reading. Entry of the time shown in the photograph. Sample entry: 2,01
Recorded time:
10,15
